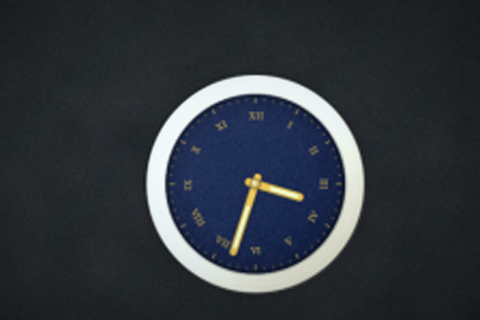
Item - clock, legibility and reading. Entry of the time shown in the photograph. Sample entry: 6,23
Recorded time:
3,33
